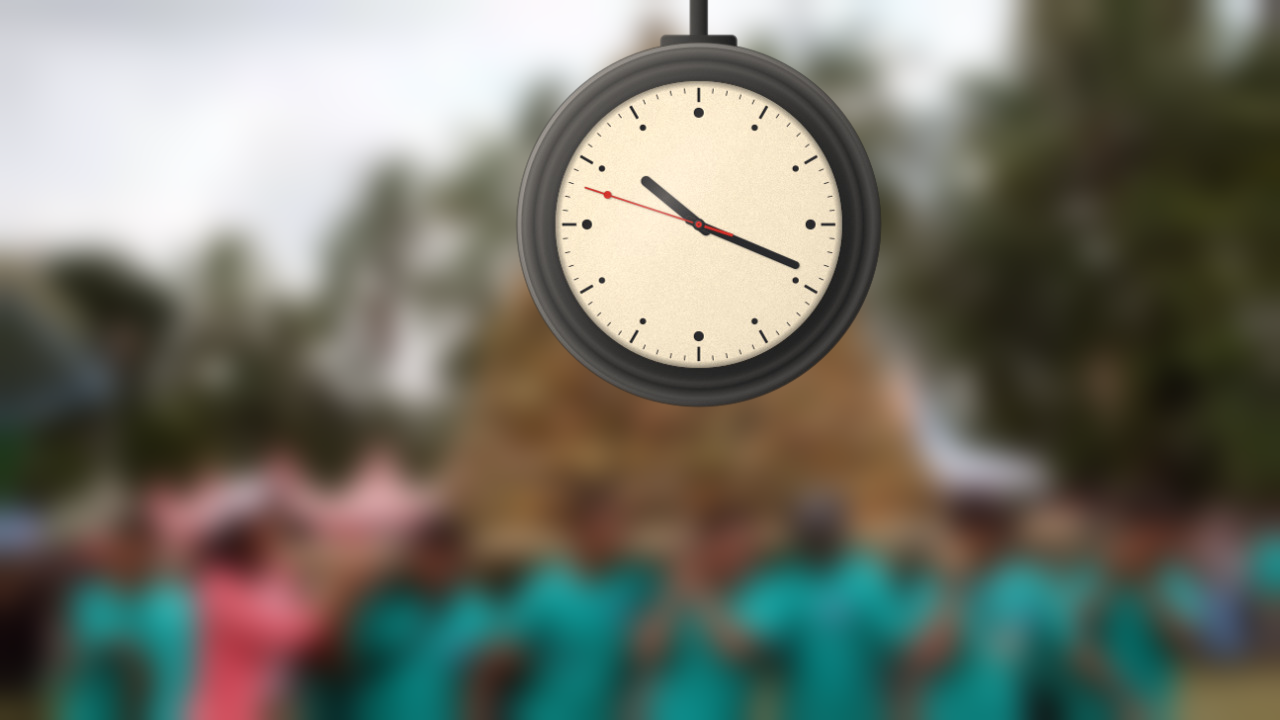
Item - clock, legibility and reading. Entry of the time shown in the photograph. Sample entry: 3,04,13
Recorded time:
10,18,48
